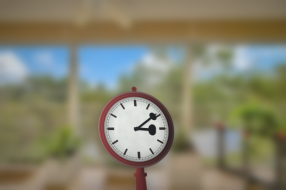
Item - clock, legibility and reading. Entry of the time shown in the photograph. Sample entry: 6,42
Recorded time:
3,09
